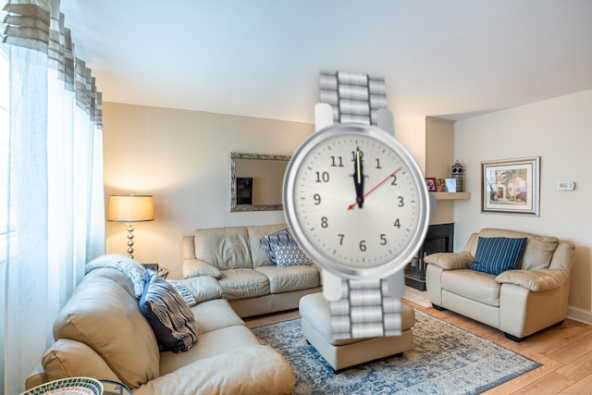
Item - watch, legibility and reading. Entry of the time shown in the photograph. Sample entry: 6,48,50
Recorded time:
12,00,09
